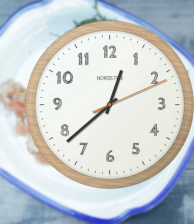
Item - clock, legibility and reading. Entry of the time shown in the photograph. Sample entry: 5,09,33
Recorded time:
12,38,11
